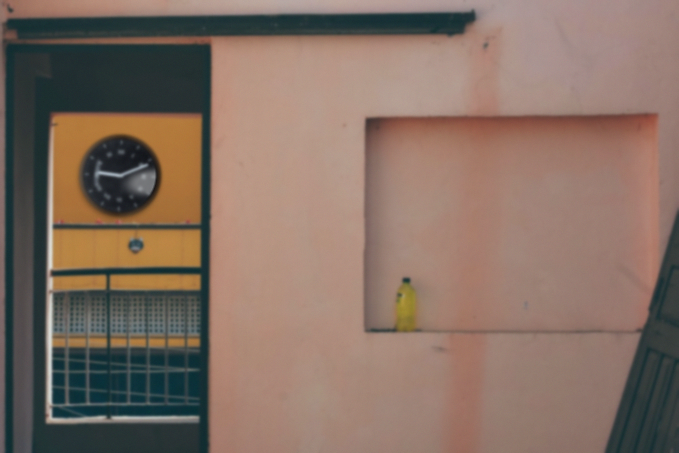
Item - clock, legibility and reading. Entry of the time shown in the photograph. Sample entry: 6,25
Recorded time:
9,11
